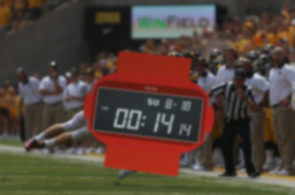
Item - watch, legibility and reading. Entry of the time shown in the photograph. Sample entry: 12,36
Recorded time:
0,14
